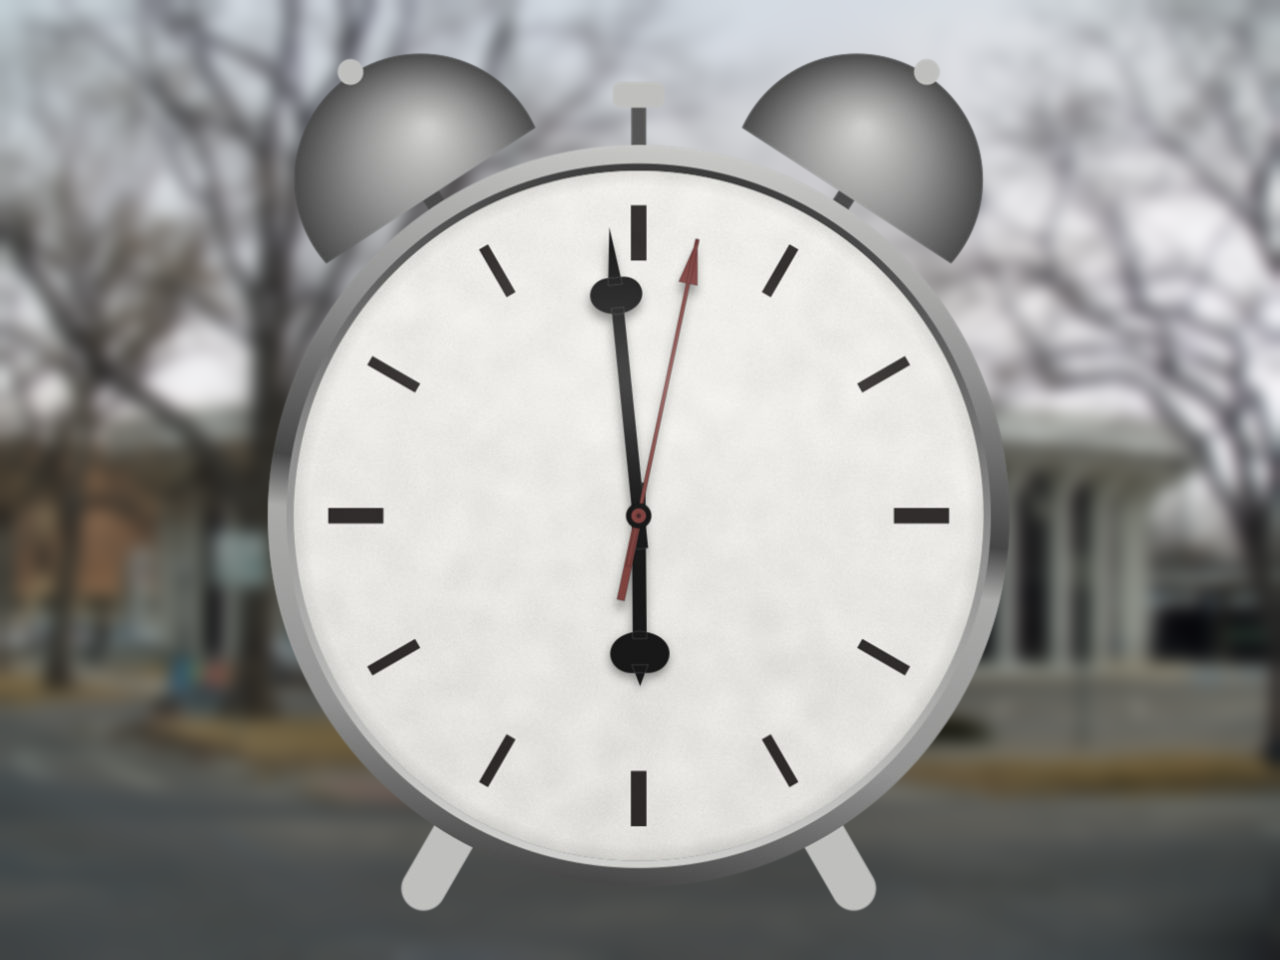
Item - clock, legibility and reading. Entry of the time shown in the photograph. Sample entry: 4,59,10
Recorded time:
5,59,02
